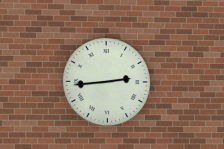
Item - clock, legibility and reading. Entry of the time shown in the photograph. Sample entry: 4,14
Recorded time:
2,44
